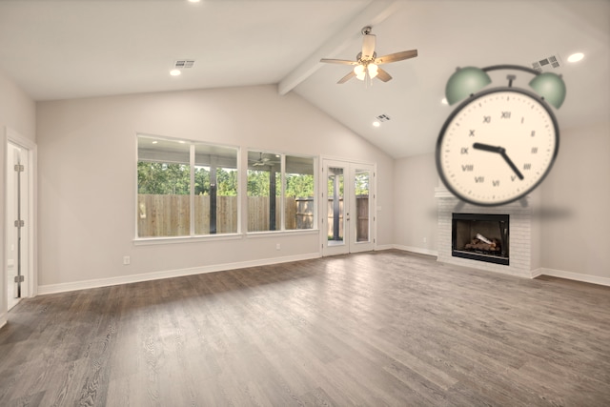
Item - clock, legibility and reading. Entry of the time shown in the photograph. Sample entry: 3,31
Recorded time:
9,23
